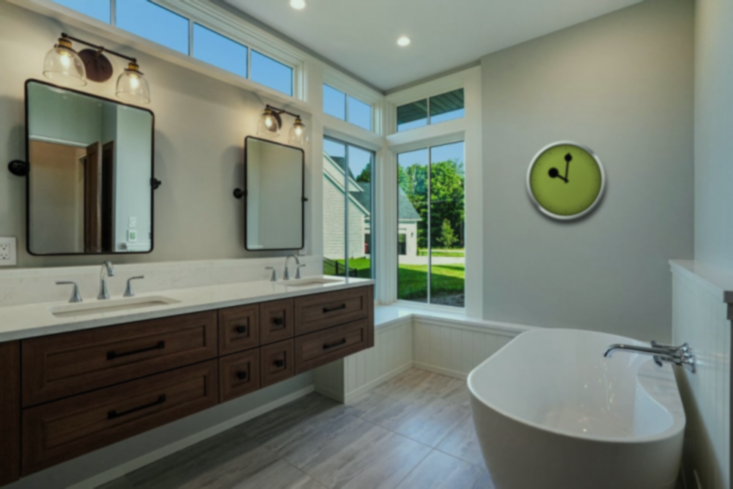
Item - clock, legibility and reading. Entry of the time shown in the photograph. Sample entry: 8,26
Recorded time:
10,01
